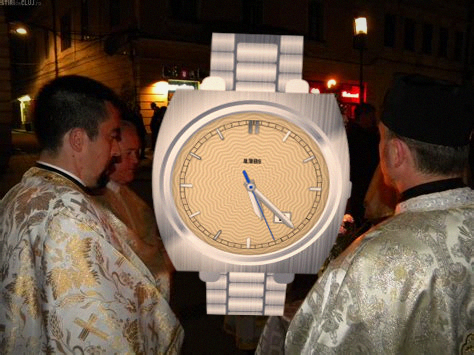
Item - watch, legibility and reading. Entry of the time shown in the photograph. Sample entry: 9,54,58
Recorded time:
5,22,26
